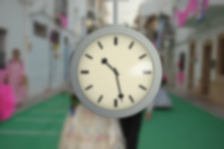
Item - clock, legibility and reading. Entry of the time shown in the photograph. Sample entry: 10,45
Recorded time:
10,28
